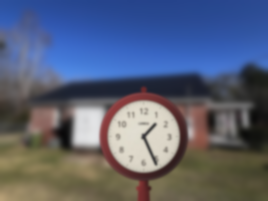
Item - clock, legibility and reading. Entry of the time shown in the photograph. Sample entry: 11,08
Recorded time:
1,26
